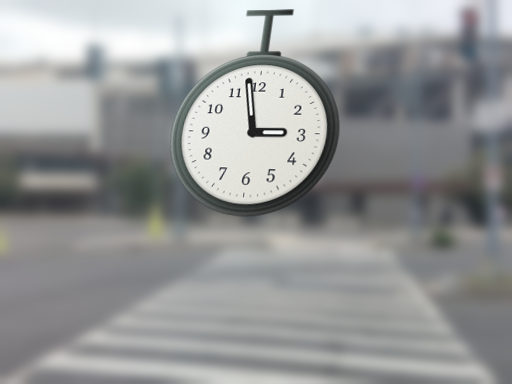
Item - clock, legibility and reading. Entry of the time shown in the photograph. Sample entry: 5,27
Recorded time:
2,58
